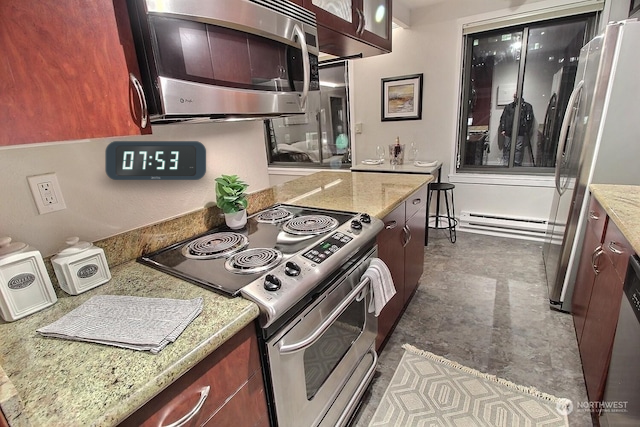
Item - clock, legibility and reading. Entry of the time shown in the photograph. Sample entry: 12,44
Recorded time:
7,53
